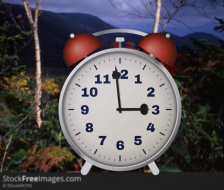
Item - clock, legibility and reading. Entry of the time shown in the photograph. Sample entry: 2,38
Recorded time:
2,59
